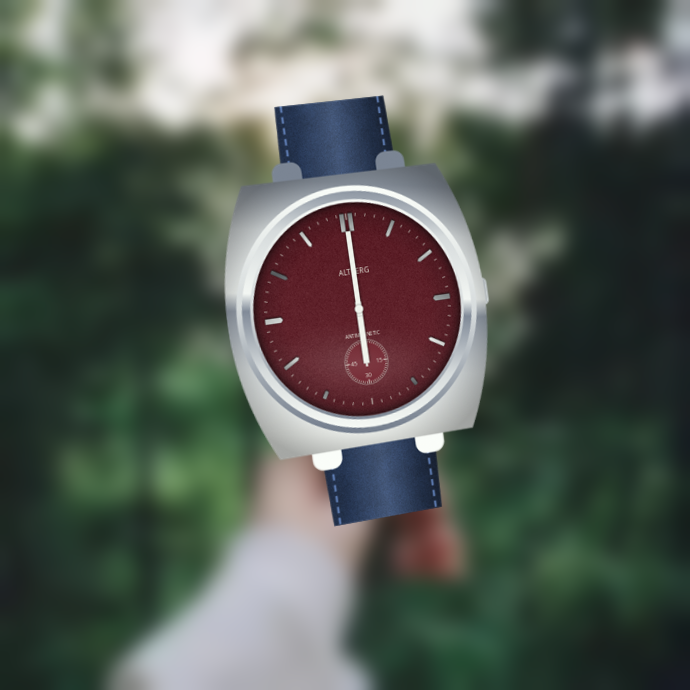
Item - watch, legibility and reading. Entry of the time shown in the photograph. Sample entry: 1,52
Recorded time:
6,00
